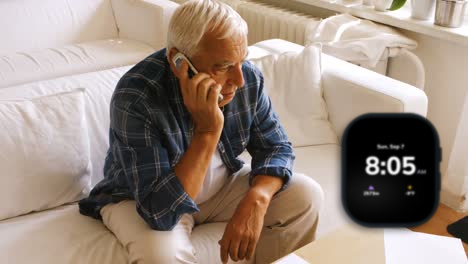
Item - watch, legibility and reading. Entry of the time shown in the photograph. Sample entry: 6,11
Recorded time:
8,05
